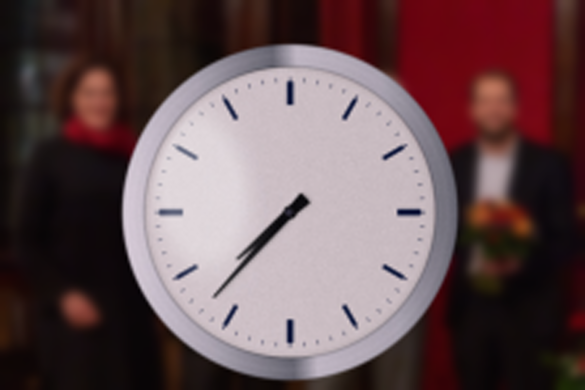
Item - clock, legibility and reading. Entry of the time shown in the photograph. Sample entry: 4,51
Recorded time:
7,37
